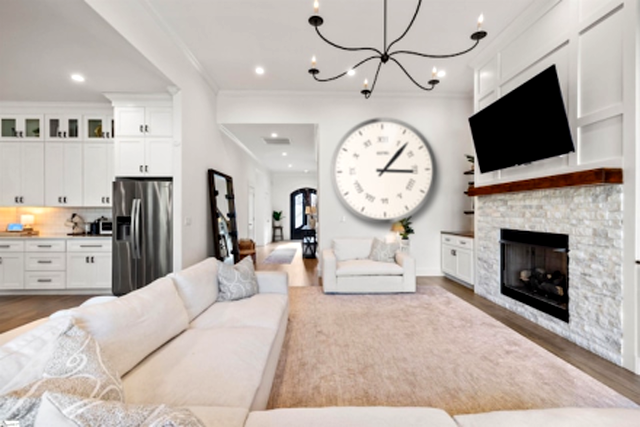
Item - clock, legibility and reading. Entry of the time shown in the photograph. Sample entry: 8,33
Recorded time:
3,07
